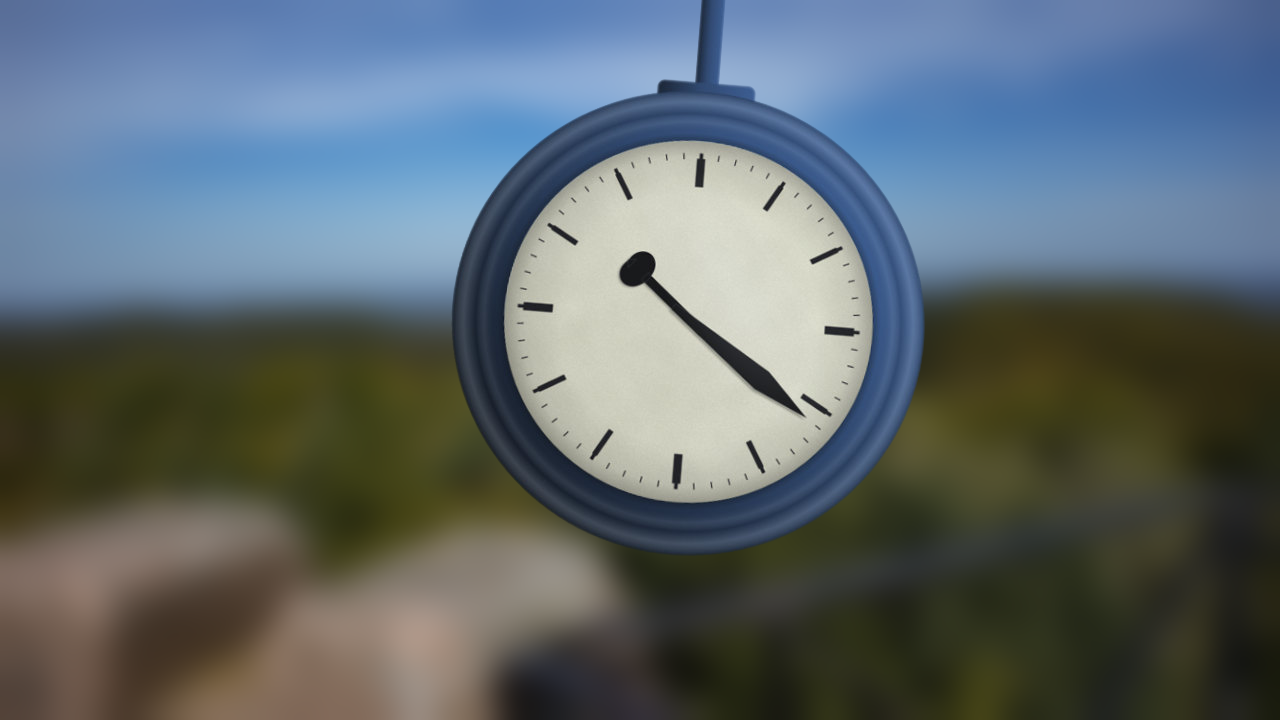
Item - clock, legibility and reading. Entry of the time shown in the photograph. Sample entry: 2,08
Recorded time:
10,21
